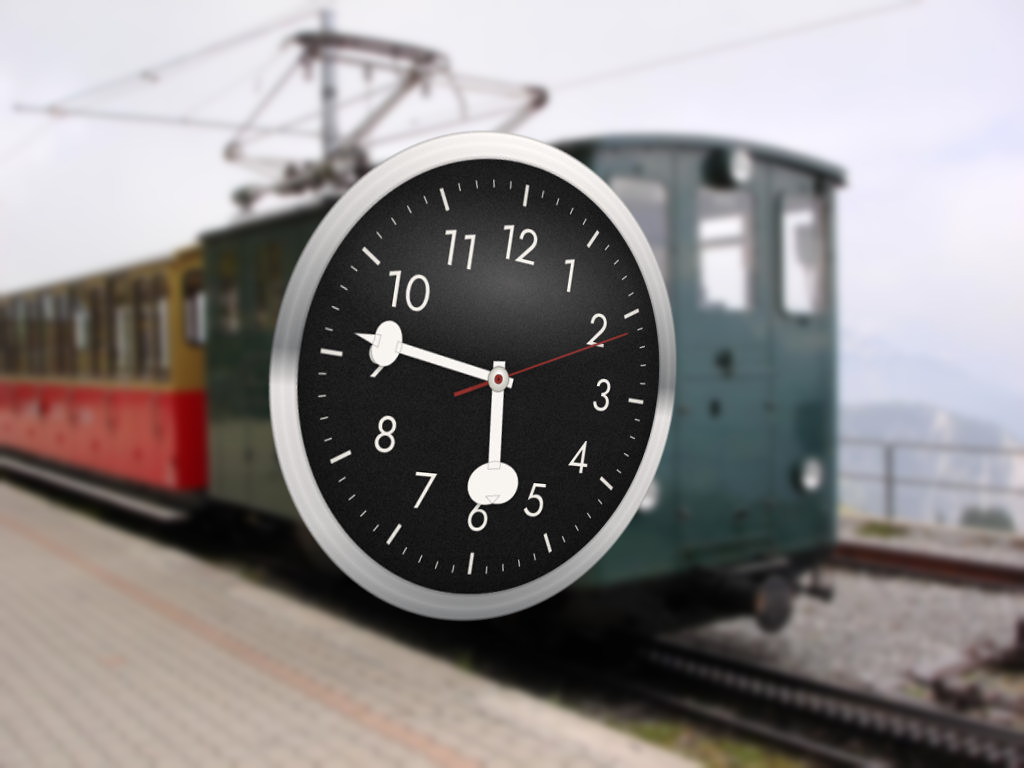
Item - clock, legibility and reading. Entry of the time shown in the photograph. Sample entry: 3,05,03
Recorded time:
5,46,11
